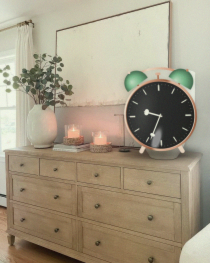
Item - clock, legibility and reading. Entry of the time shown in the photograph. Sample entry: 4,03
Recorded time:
9,34
